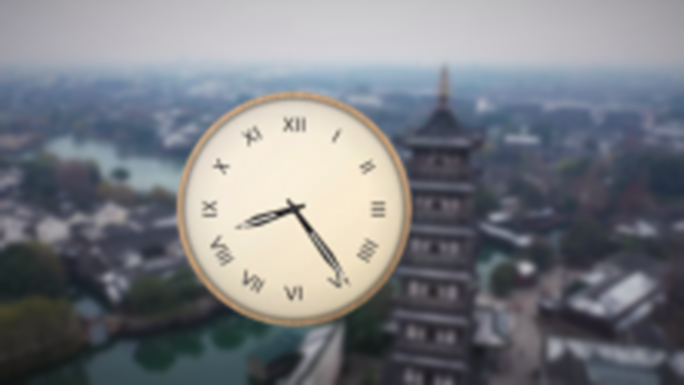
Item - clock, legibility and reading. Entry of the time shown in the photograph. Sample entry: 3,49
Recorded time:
8,24
